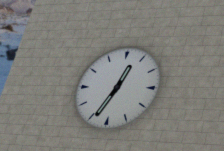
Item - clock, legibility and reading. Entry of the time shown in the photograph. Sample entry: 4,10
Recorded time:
12,34
